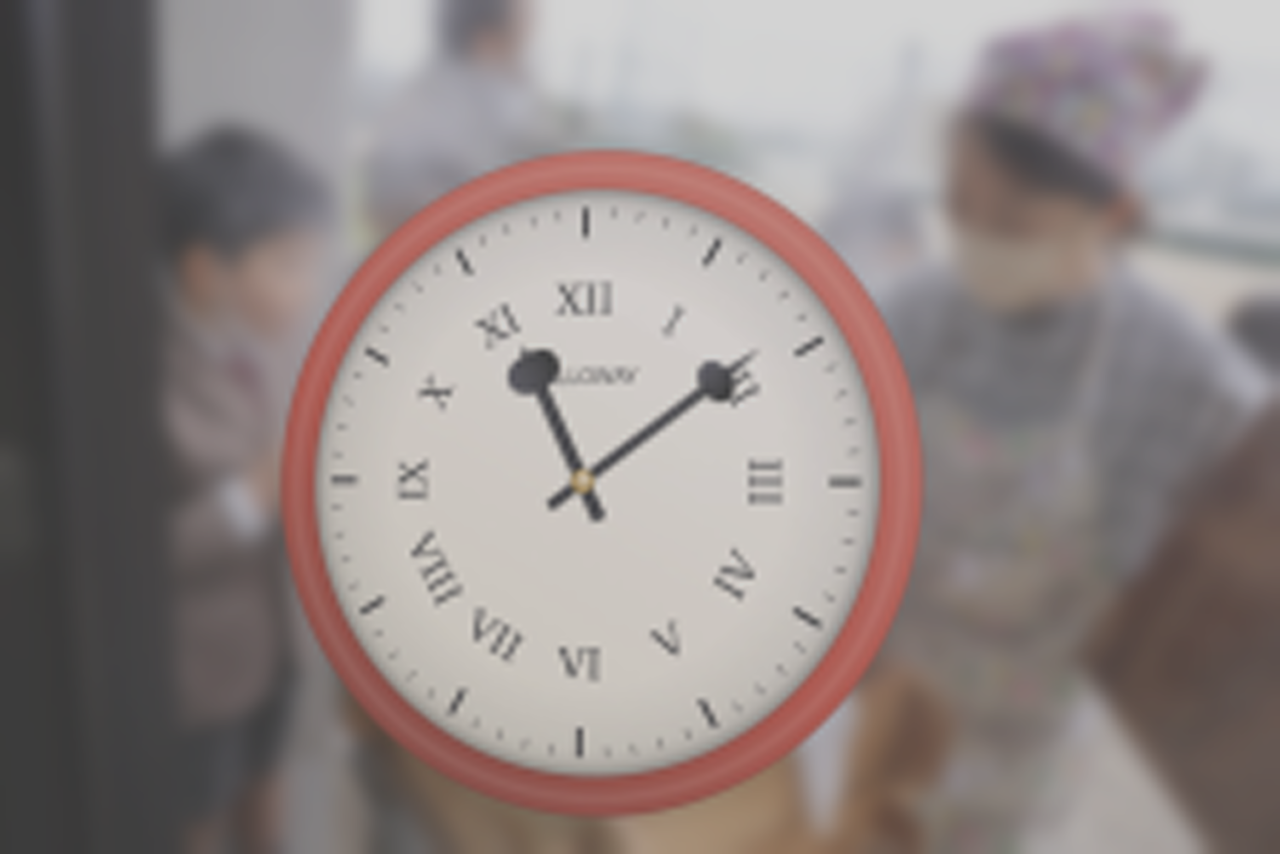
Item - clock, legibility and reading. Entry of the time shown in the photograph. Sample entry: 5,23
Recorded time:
11,09
